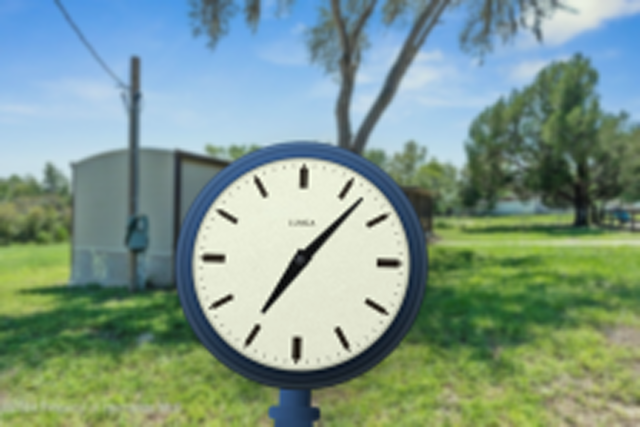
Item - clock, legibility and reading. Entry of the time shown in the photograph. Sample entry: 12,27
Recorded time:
7,07
